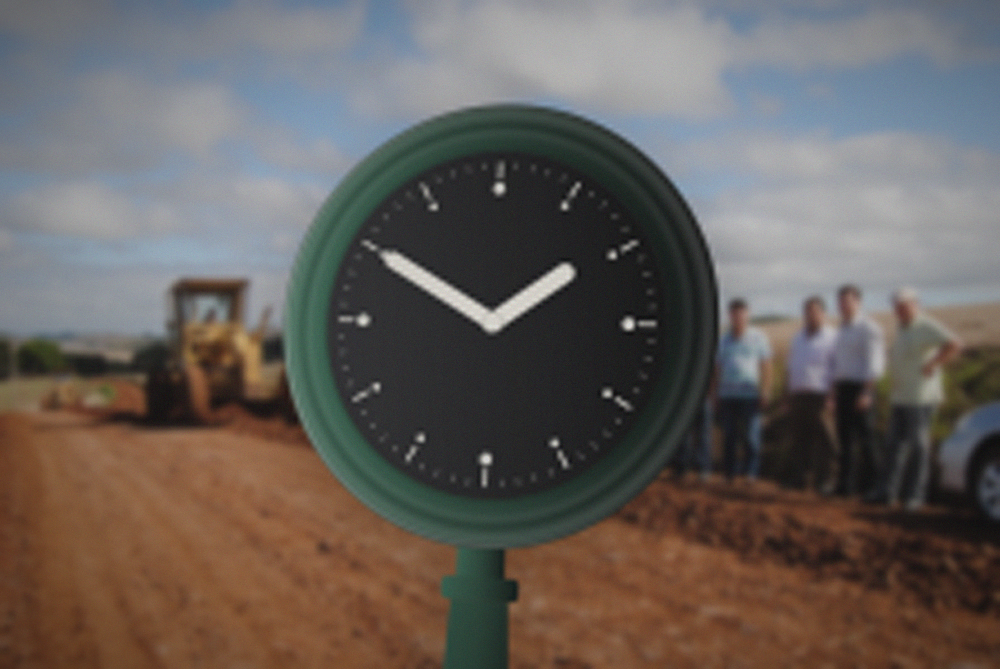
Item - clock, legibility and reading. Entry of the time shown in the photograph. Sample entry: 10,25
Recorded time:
1,50
